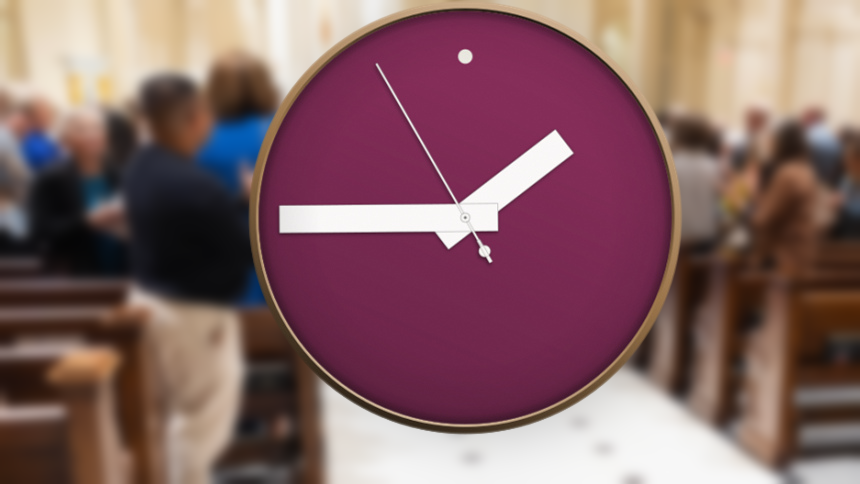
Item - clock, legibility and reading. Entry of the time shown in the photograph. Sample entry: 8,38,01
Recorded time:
1,44,55
